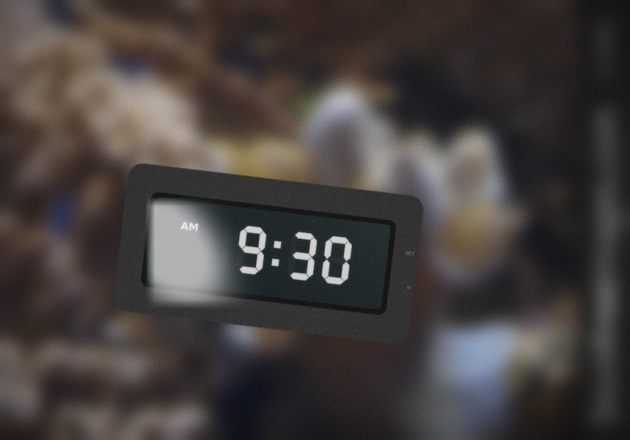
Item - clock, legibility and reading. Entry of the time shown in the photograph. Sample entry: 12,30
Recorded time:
9,30
